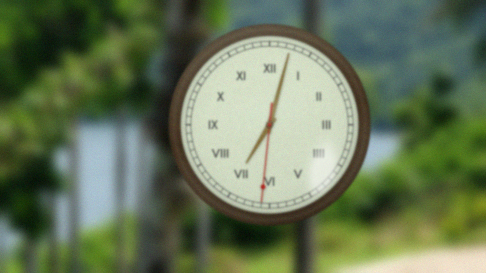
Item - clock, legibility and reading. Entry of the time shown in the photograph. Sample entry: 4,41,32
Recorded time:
7,02,31
